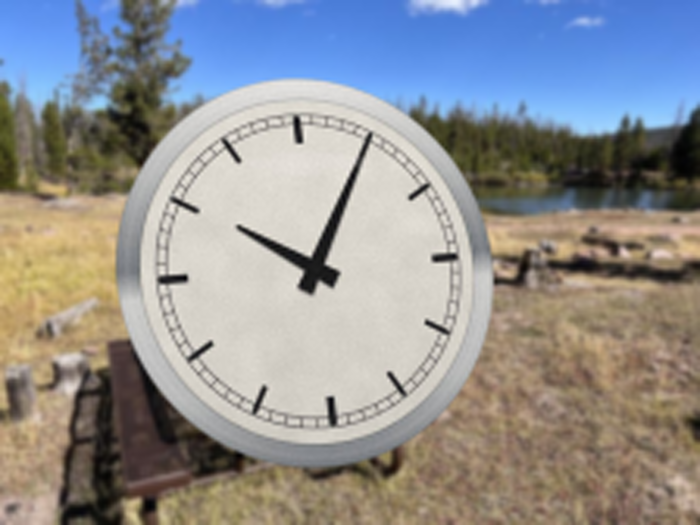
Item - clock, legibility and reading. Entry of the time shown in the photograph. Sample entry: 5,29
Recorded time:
10,05
